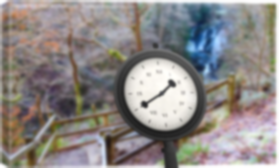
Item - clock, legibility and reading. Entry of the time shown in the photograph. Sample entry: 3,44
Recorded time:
1,40
